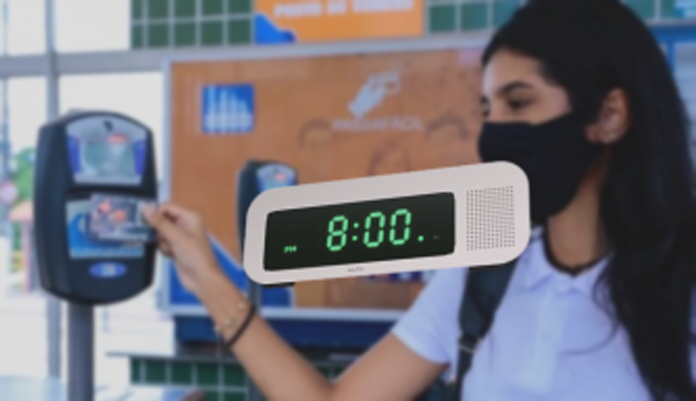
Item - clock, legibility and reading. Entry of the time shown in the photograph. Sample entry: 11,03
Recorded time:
8,00
